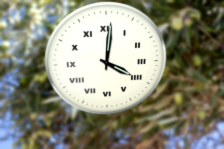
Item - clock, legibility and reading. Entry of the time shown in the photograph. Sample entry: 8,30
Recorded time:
4,01
